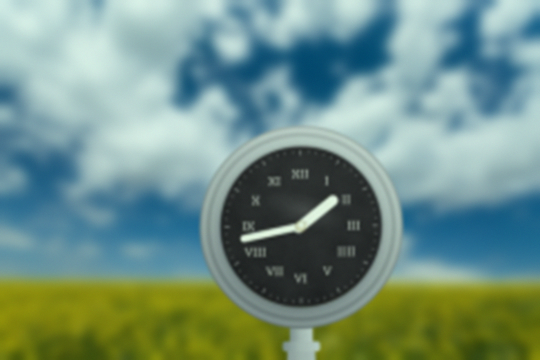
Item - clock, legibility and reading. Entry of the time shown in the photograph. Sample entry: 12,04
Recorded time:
1,43
